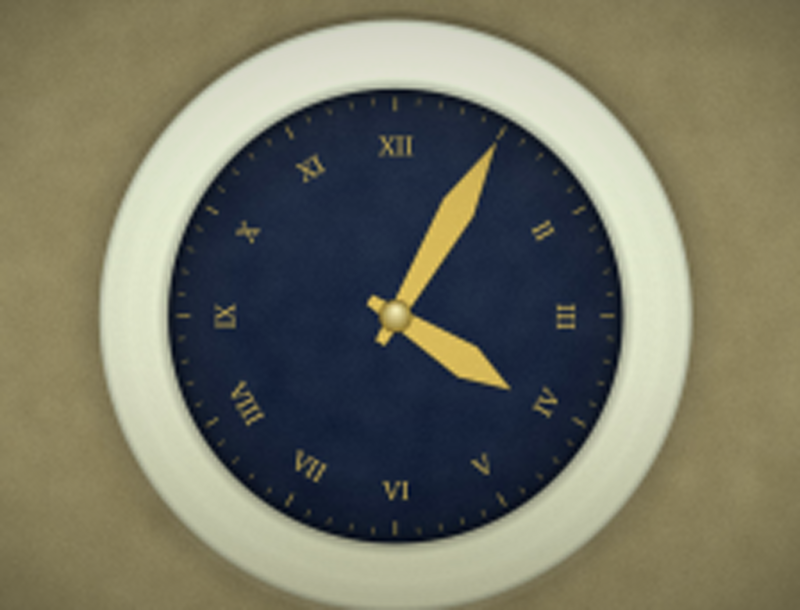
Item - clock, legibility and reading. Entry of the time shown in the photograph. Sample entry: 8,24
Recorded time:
4,05
